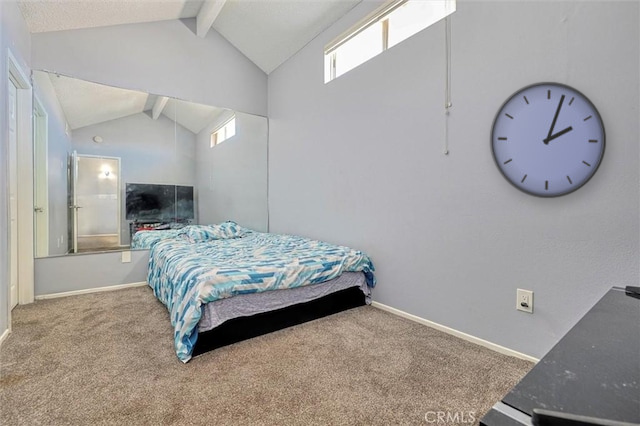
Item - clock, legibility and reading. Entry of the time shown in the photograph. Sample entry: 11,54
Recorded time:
2,03
